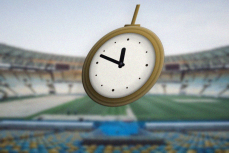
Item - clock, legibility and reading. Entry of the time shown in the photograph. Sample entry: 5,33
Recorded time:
11,48
